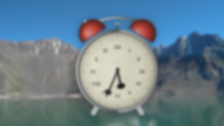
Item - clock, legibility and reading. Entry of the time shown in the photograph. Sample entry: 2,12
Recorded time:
5,34
